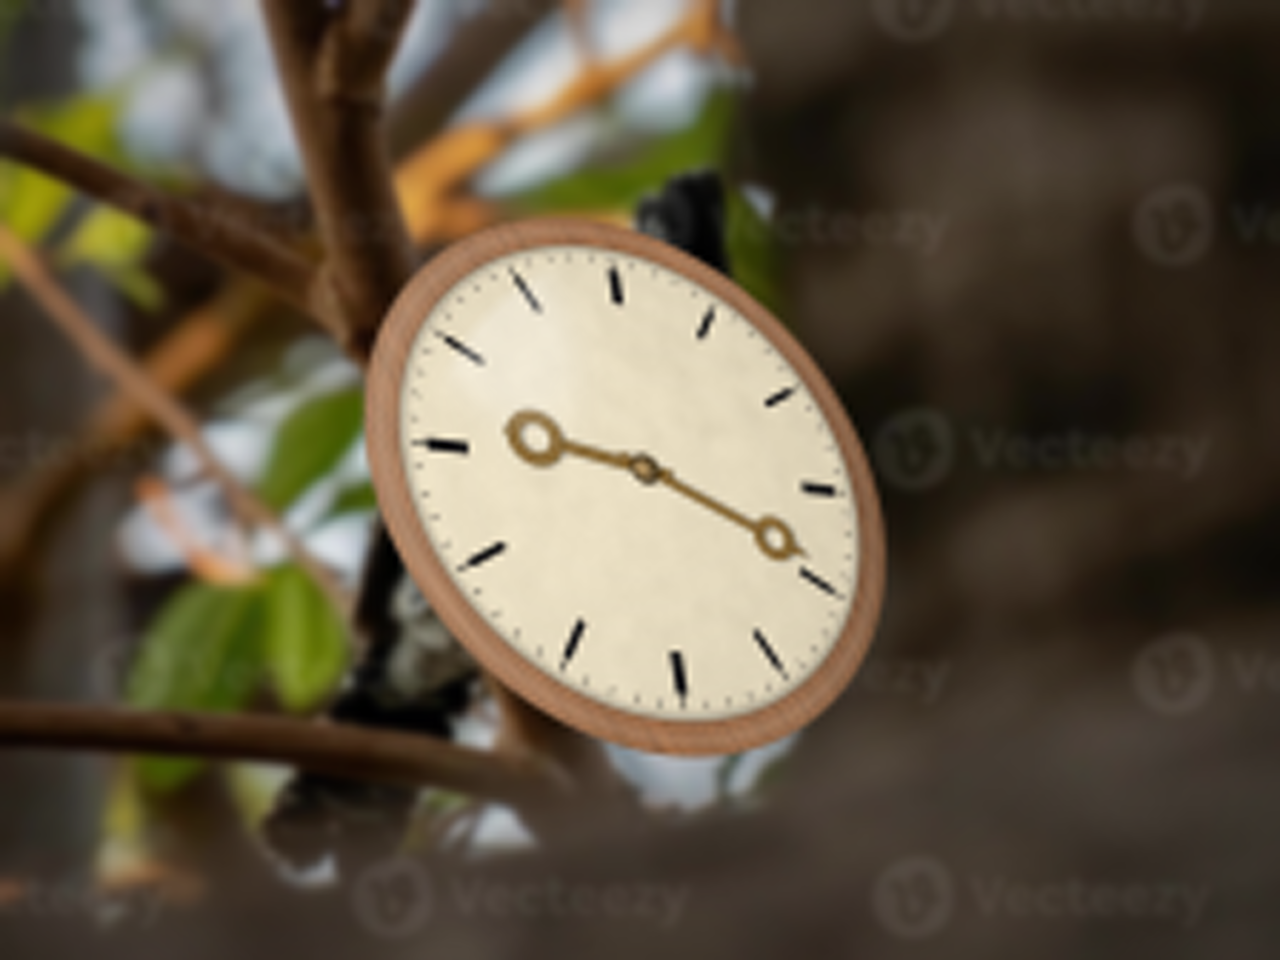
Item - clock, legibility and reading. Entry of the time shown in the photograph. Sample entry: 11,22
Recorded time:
9,19
